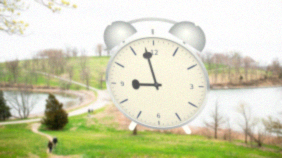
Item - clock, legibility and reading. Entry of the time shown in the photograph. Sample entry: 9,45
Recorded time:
8,58
